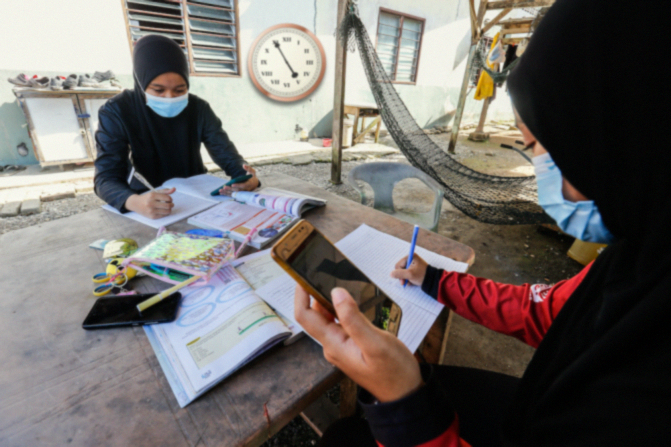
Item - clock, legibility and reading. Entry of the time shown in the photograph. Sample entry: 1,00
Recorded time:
4,55
